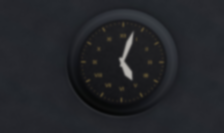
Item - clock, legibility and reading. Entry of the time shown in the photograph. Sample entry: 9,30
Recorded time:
5,03
